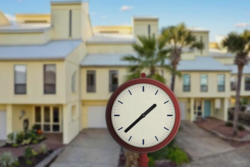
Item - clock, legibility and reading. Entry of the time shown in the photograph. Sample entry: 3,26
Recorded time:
1,38
